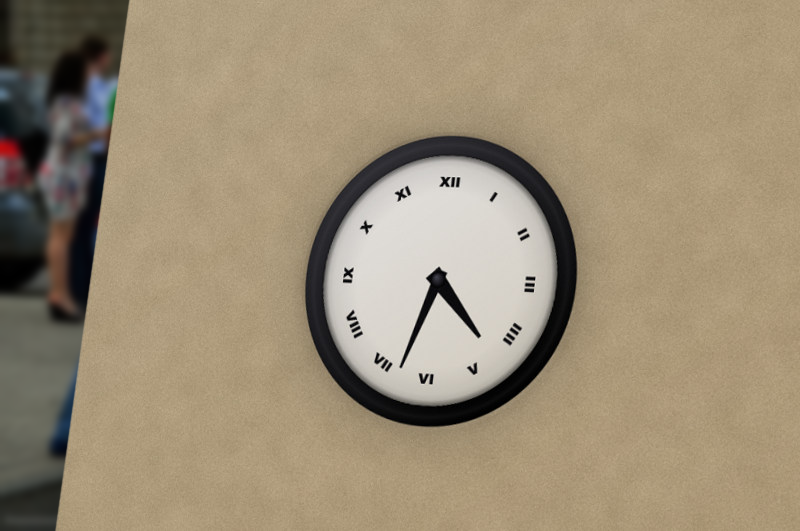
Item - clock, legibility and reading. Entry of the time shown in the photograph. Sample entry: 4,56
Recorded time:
4,33
